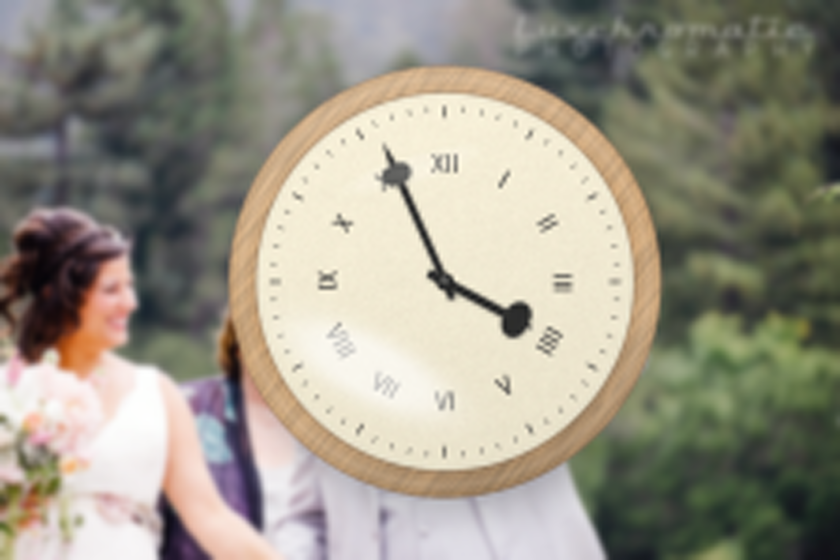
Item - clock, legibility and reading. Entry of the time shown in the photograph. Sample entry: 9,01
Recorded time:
3,56
